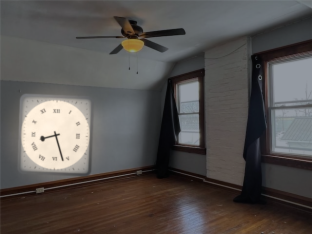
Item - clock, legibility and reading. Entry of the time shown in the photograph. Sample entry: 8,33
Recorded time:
8,27
